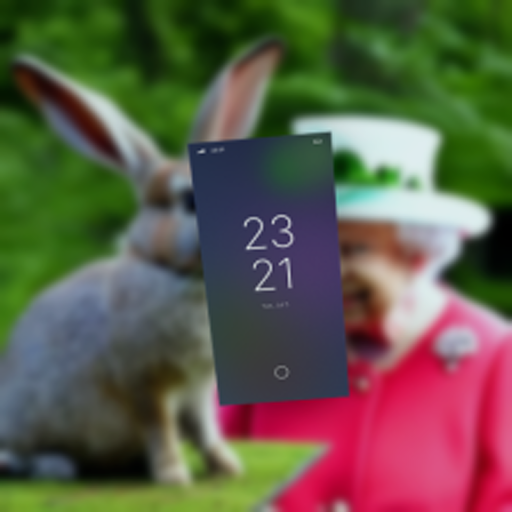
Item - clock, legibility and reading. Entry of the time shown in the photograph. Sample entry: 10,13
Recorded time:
23,21
